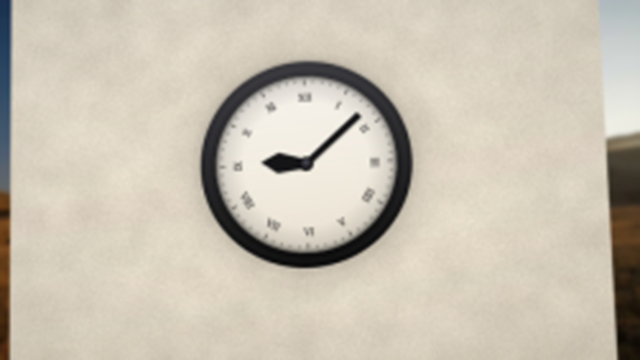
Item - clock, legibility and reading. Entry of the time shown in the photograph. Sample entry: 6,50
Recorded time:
9,08
